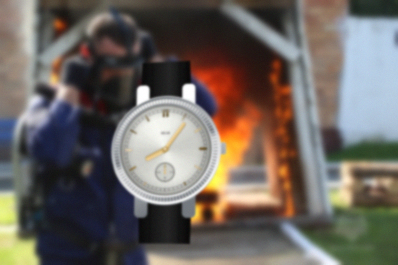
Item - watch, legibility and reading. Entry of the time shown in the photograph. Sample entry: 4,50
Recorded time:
8,06
